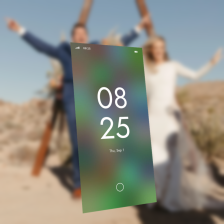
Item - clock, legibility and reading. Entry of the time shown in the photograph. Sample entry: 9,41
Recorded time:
8,25
